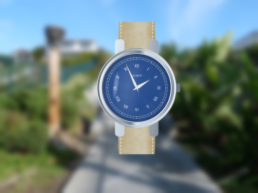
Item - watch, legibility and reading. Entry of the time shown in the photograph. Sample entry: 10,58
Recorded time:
1,56
